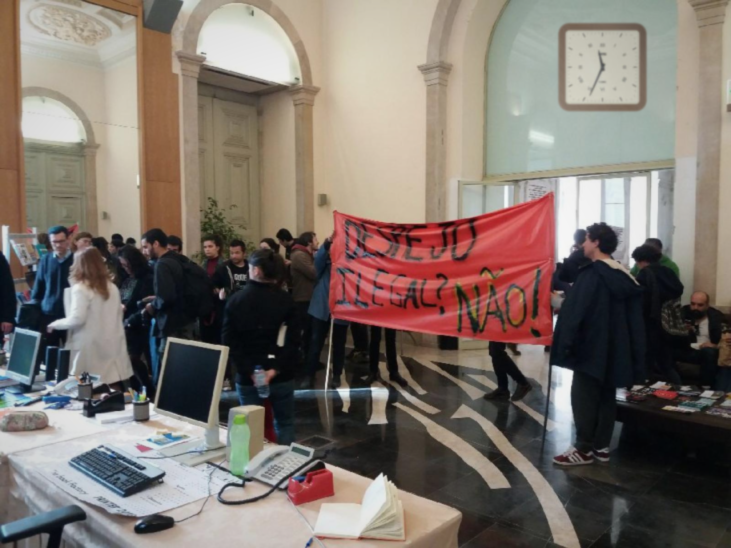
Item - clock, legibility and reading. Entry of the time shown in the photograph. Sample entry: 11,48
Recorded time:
11,34
